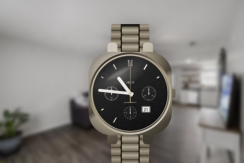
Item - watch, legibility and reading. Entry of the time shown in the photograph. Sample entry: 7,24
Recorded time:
10,46
